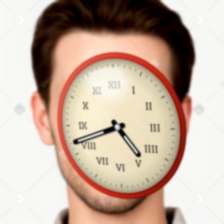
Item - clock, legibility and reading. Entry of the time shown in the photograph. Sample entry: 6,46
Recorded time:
4,42
